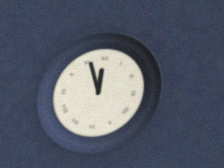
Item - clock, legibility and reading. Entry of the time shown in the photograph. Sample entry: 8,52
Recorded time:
11,56
